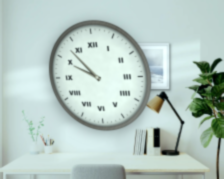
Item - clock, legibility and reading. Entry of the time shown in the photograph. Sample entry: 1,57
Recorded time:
9,53
